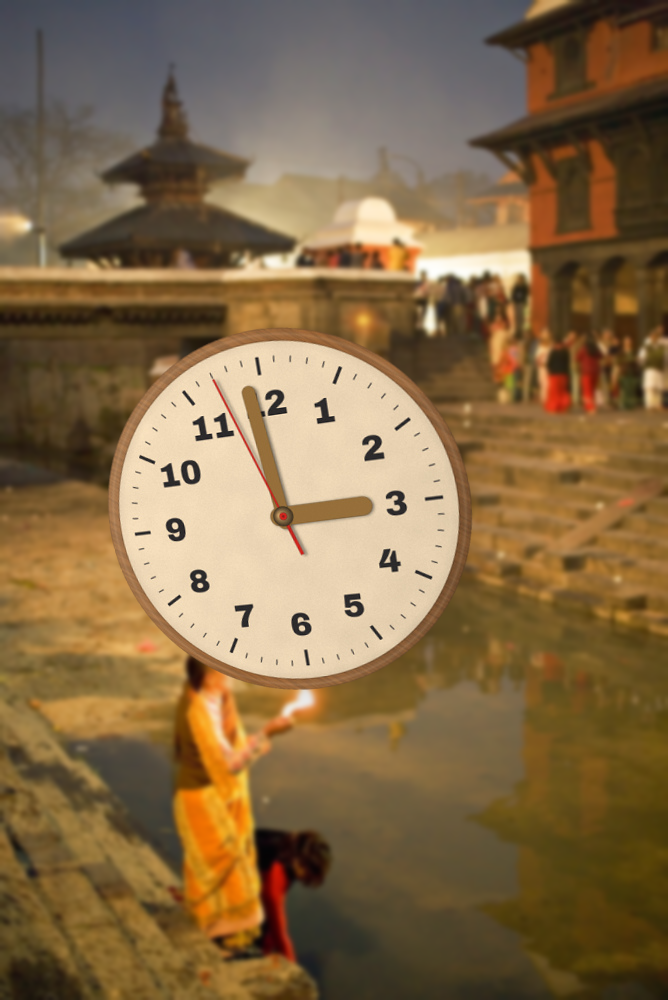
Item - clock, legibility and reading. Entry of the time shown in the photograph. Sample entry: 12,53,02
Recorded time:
2,58,57
